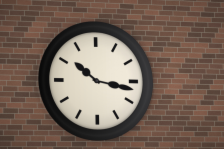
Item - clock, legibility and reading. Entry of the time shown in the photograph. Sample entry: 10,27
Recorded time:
10,17
